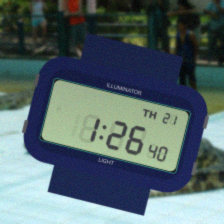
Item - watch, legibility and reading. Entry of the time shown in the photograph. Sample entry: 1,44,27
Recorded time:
1,26,40
